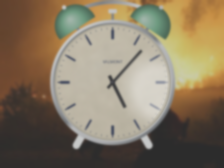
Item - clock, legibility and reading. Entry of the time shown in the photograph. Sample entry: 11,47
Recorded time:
5,07
